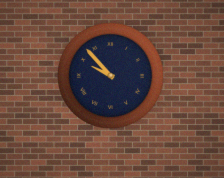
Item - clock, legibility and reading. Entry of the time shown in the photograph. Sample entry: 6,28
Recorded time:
9,53
